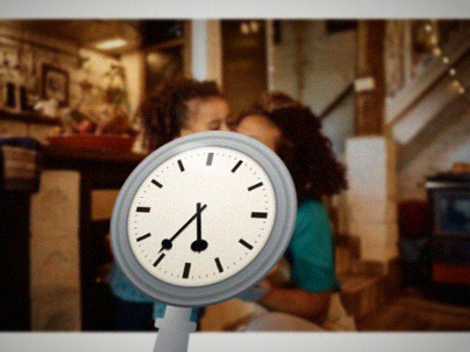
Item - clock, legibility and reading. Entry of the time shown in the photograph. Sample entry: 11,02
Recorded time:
5,36
